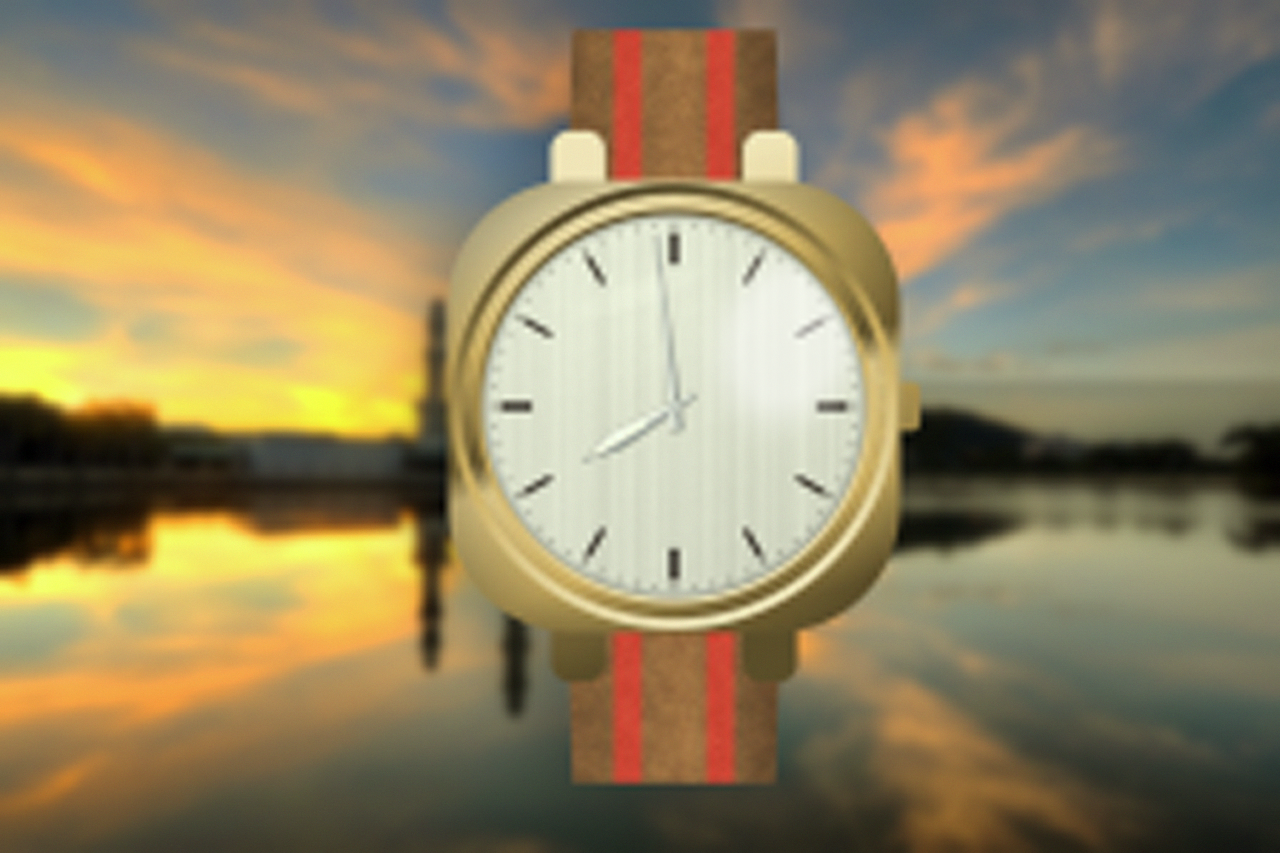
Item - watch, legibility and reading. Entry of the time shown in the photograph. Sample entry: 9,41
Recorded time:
7,59
